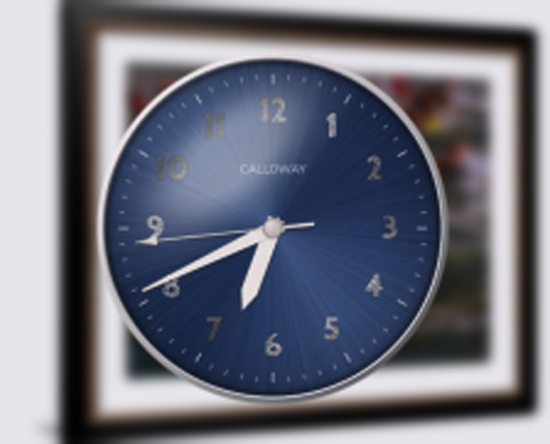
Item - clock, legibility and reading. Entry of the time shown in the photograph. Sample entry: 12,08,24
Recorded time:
6,40,44
